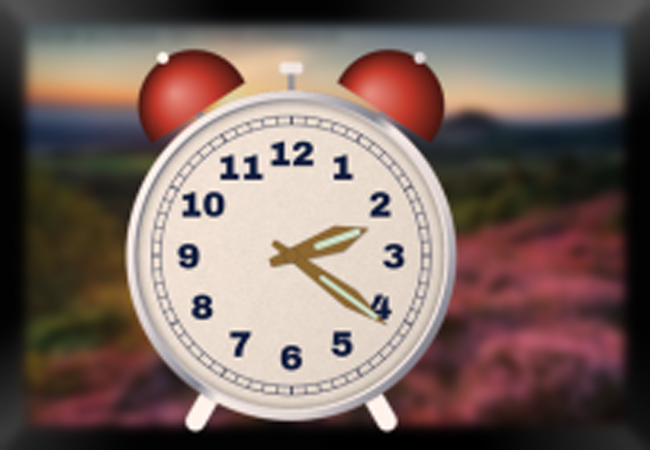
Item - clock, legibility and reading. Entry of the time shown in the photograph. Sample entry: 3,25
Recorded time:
2,21
